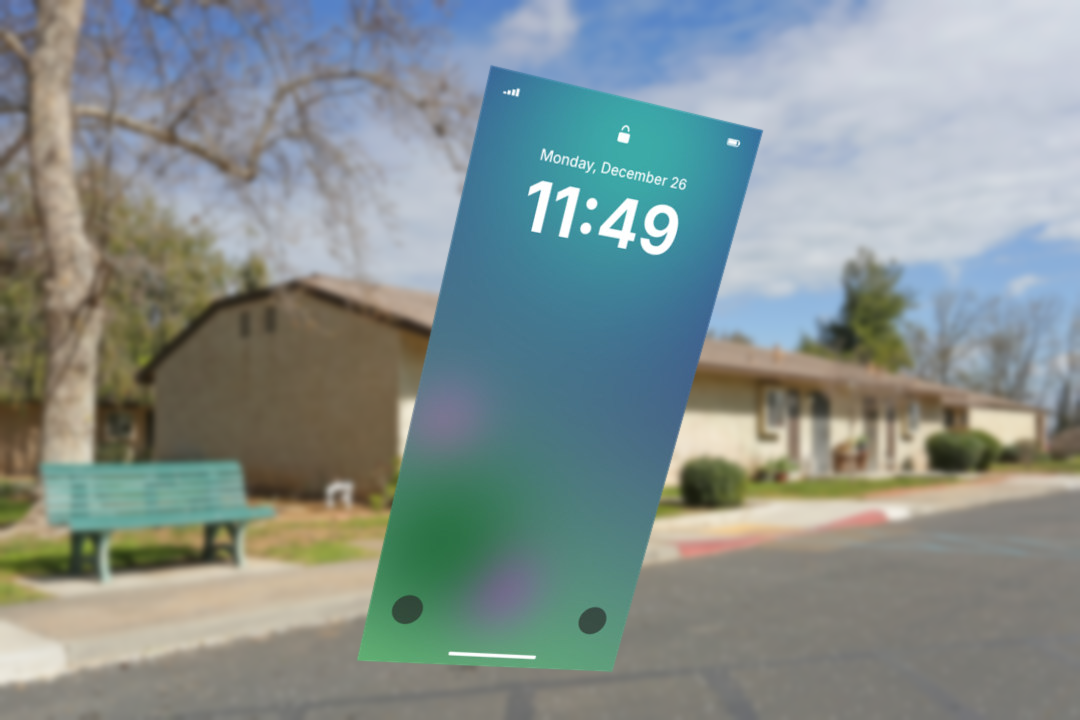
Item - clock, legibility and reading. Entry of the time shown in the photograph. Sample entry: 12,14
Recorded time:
11,49
